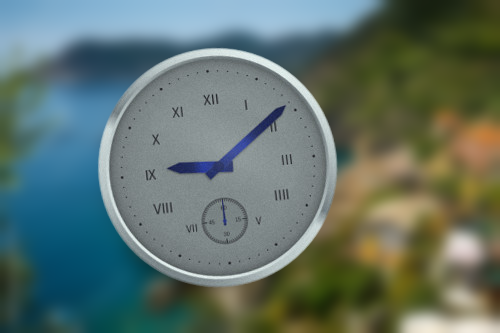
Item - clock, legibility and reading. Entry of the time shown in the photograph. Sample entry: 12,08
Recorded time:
9,09
